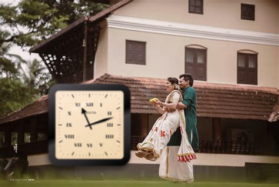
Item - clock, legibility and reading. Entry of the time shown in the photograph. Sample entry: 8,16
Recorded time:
11,12
